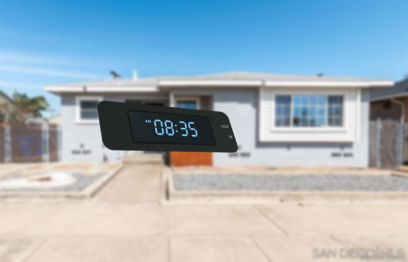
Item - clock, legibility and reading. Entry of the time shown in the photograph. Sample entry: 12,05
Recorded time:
8,35
